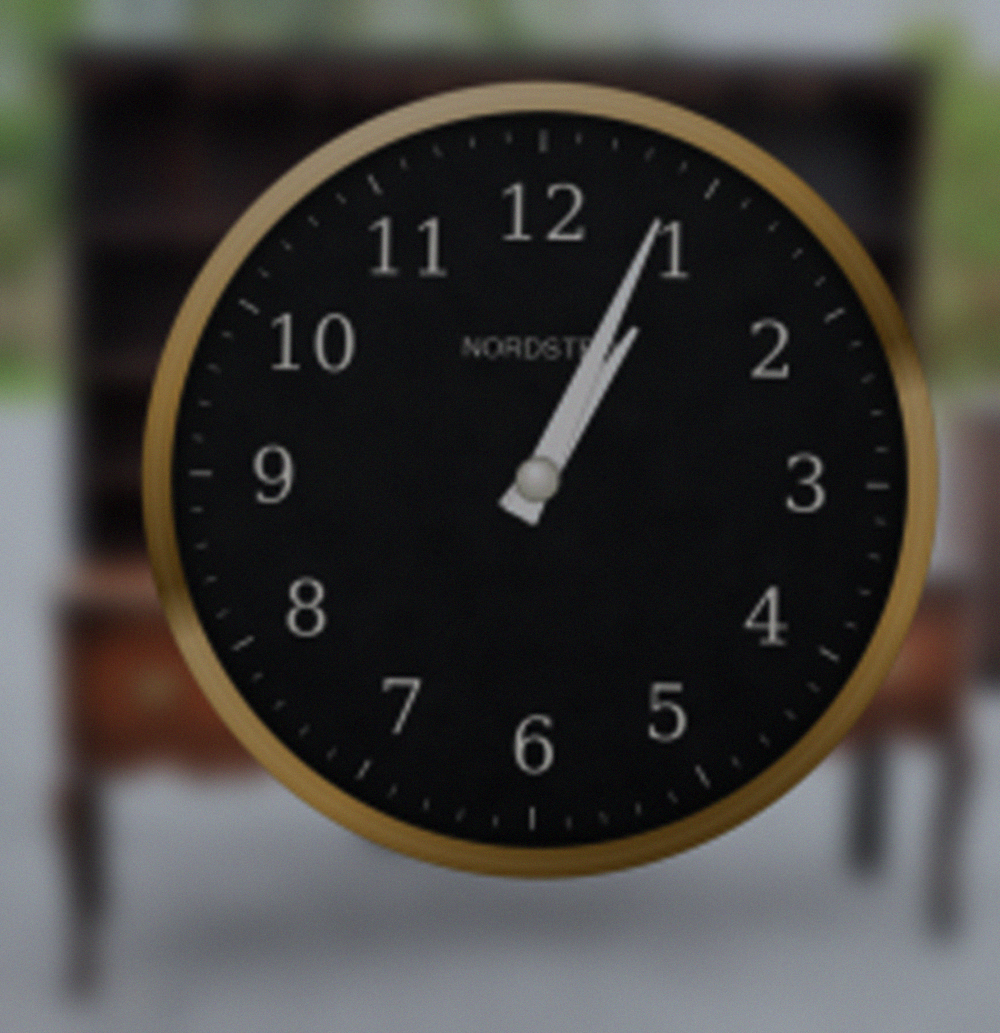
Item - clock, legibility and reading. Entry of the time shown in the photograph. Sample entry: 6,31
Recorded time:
1,04
